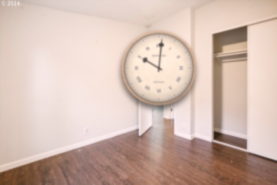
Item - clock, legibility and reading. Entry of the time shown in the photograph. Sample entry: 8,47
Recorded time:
10,01
